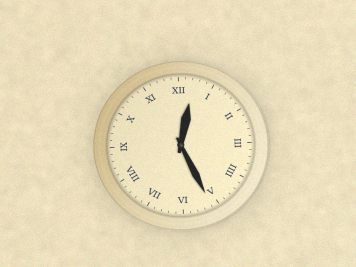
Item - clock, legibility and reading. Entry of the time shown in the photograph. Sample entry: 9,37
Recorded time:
12,26
